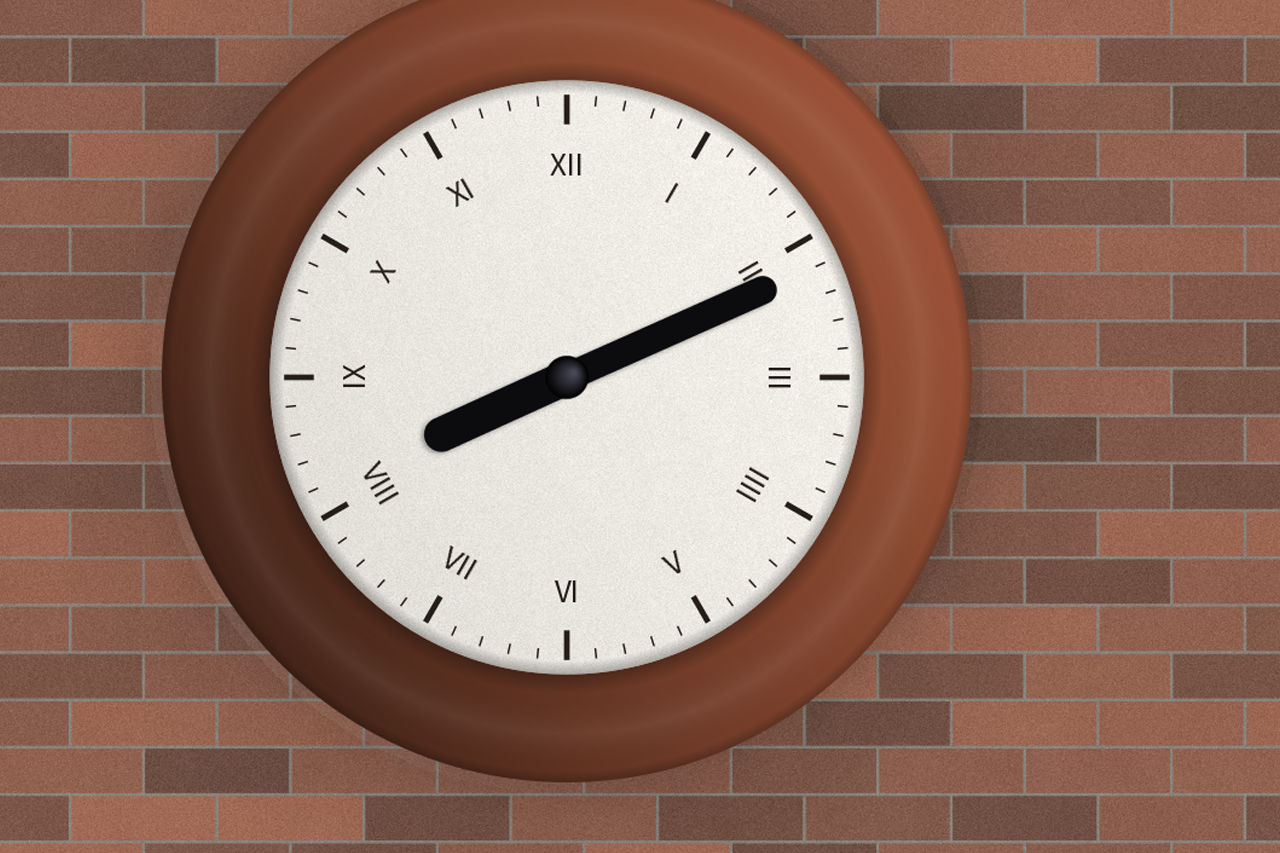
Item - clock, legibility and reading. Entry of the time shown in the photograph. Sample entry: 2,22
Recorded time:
8,11
